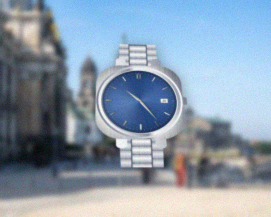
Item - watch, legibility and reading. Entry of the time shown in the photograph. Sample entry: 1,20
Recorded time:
10,24
